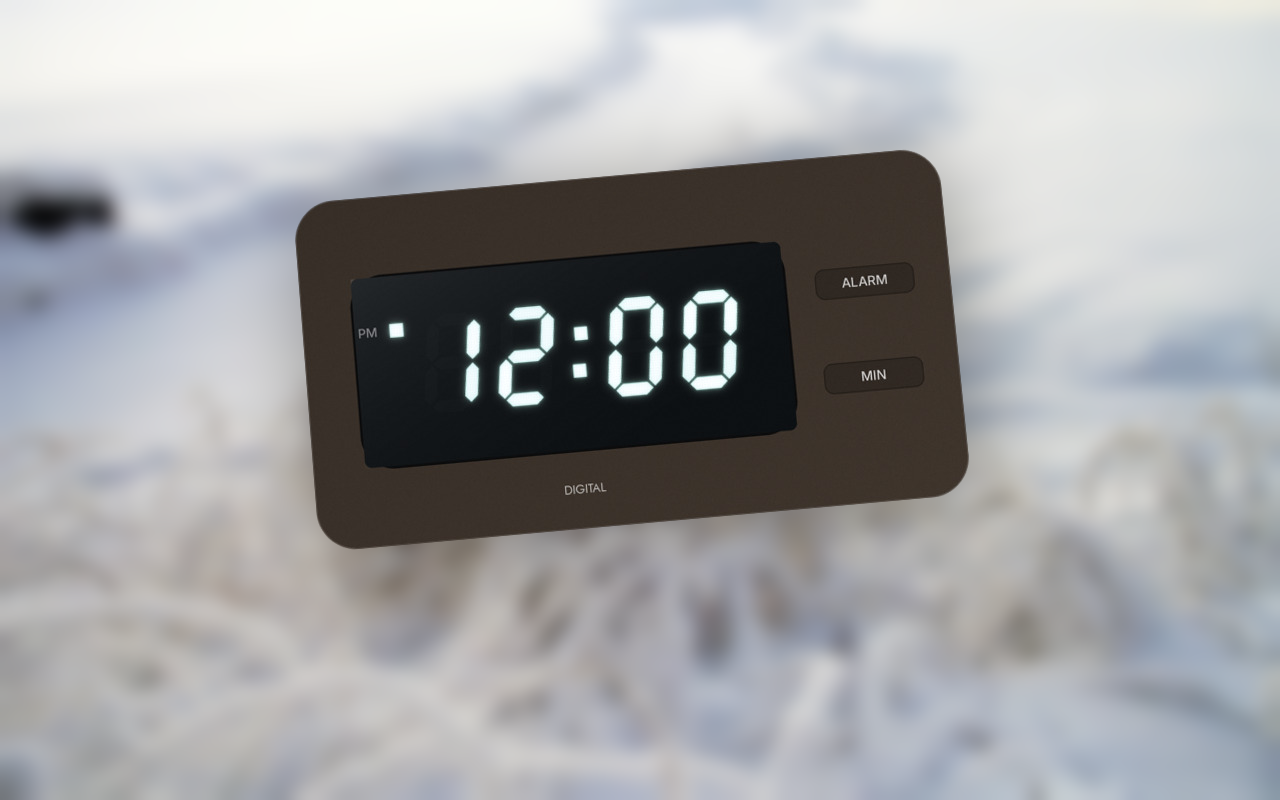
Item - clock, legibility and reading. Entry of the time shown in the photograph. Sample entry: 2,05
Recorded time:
12,00
